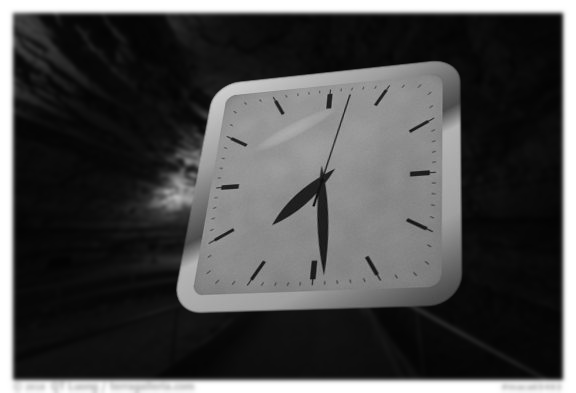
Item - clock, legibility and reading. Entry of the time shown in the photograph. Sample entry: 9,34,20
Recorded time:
7,29,02
